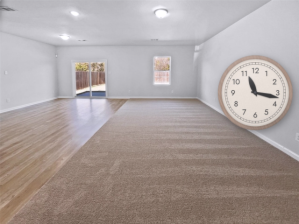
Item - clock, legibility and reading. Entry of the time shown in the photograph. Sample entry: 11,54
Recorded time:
11,17
